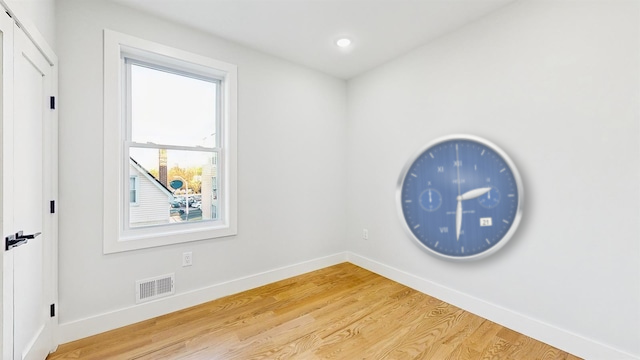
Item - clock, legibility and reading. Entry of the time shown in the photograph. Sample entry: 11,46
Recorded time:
2,31
